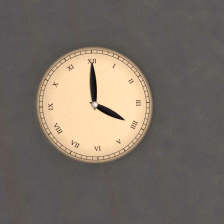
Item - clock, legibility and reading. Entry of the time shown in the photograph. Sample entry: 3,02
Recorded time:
4,00
